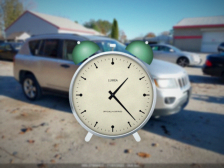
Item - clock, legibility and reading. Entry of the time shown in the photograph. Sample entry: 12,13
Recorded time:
1,23
